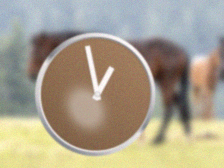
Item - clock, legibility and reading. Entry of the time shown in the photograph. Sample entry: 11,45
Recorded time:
12,58
